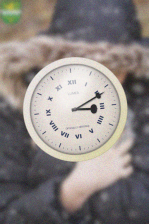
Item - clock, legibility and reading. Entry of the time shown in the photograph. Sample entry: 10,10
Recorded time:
3,11
